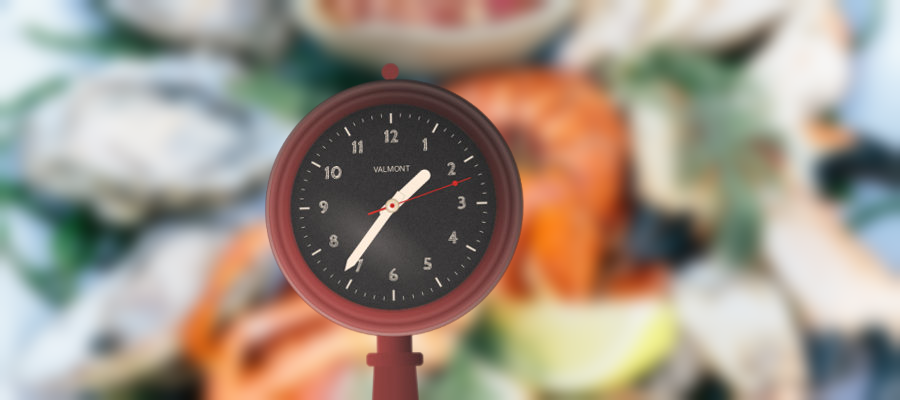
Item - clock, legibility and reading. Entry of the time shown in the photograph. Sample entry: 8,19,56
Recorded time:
1,36,12
